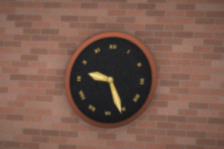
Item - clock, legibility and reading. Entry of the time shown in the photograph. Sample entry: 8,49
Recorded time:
9,26
